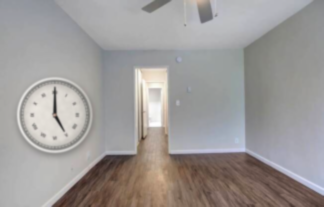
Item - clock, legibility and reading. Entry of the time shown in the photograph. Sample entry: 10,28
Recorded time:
5,00
